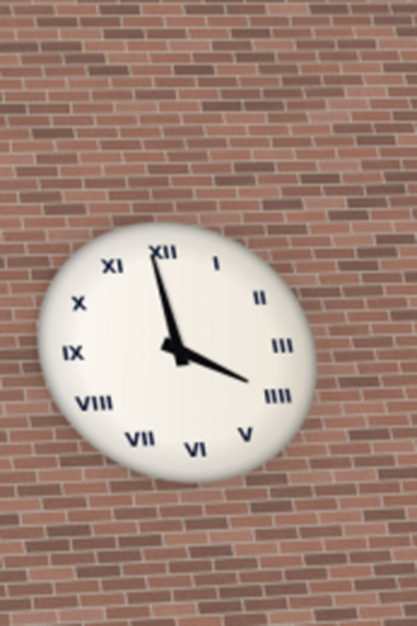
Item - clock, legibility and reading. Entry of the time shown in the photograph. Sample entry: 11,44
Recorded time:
3,59
